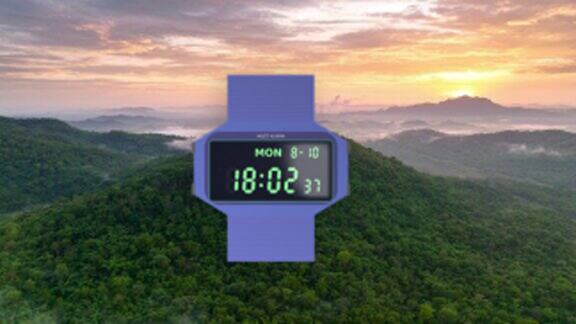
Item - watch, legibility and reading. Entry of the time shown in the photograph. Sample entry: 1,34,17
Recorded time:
18,02,37
